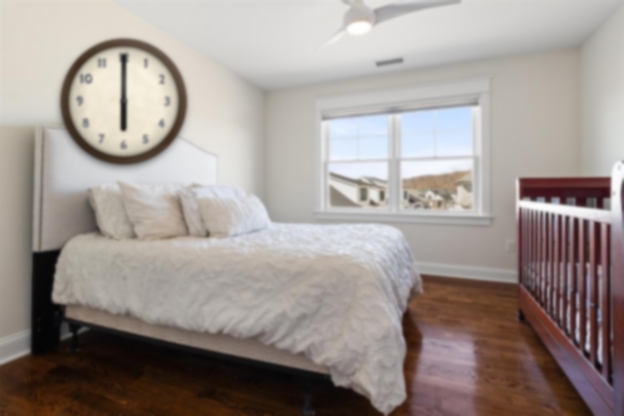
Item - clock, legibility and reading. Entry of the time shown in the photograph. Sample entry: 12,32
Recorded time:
6,00
